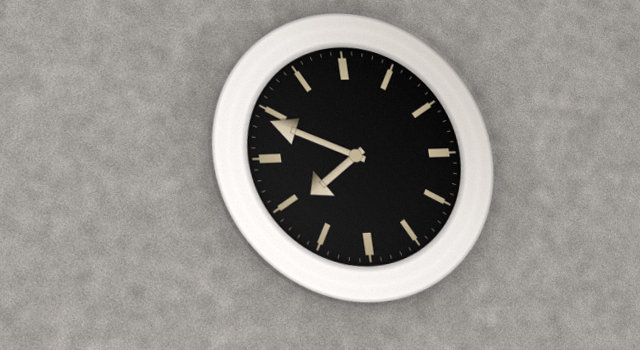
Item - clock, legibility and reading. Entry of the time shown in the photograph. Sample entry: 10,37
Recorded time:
7,49
